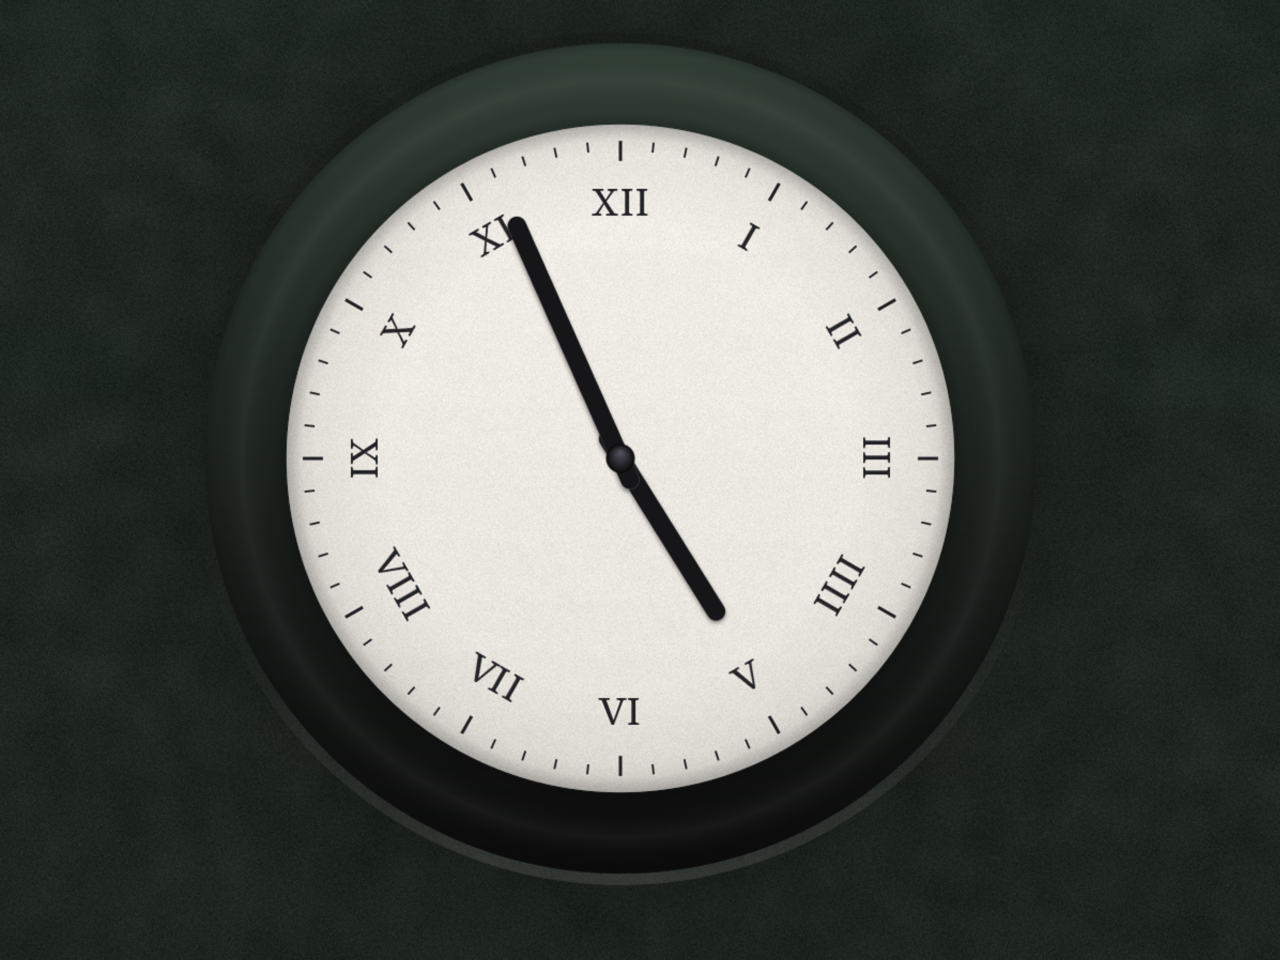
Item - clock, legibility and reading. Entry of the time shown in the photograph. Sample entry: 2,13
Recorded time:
4,56
